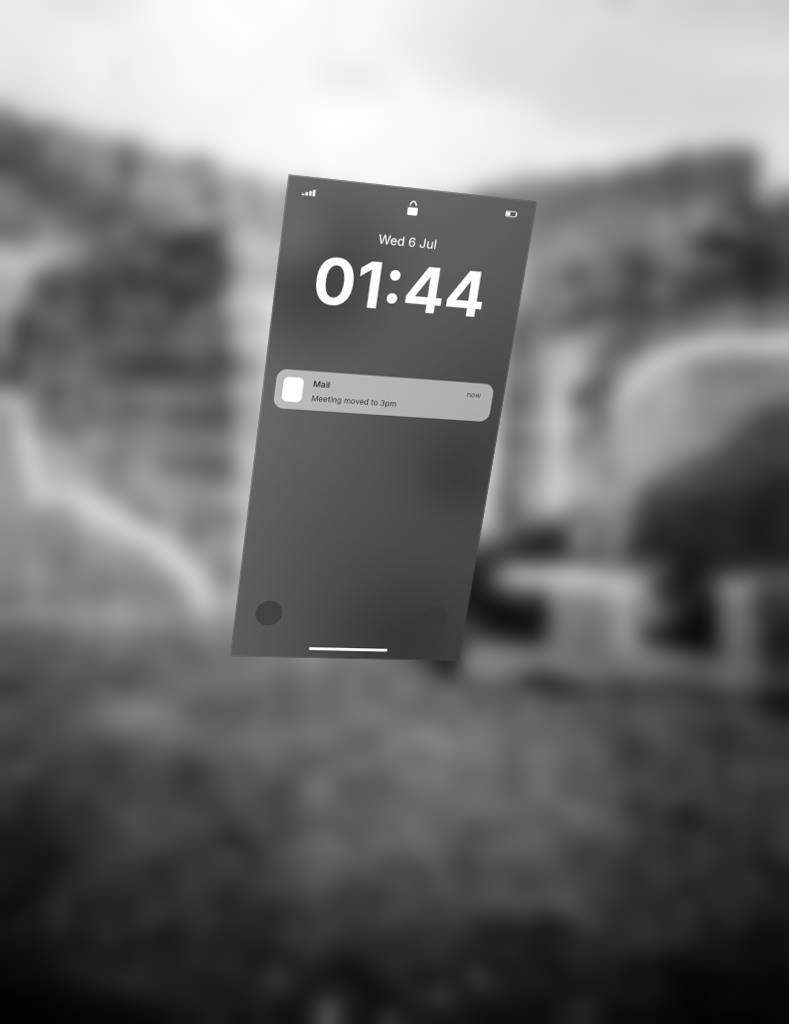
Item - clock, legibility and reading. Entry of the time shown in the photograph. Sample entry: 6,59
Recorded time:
1,44
